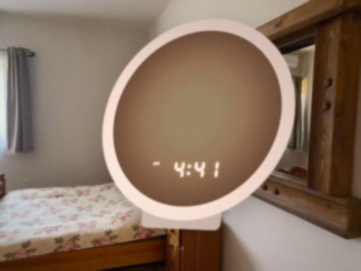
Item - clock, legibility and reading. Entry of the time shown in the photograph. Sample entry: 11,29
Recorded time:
4,41
